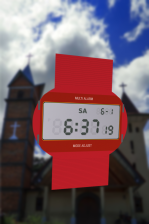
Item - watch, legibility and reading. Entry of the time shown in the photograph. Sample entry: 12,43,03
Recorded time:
6,37,19
